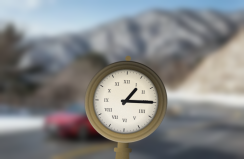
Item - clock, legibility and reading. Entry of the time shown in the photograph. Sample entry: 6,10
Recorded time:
1,15
